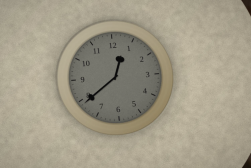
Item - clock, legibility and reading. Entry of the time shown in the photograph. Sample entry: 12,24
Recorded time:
12,39
